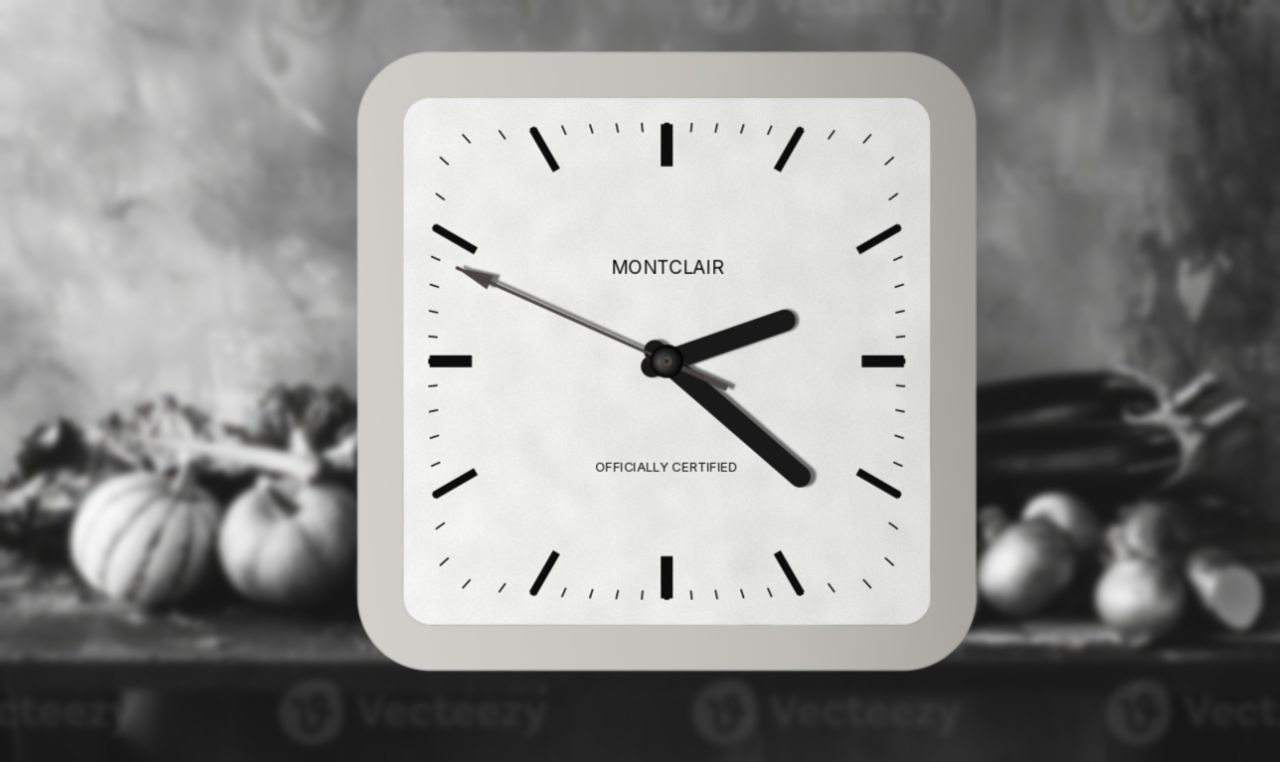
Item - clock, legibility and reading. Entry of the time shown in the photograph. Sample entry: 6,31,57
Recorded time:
2,21,49
